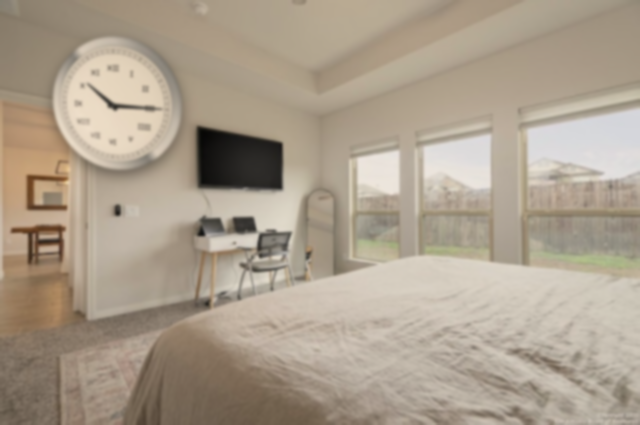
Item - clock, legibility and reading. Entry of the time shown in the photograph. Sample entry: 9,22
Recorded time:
10,15
